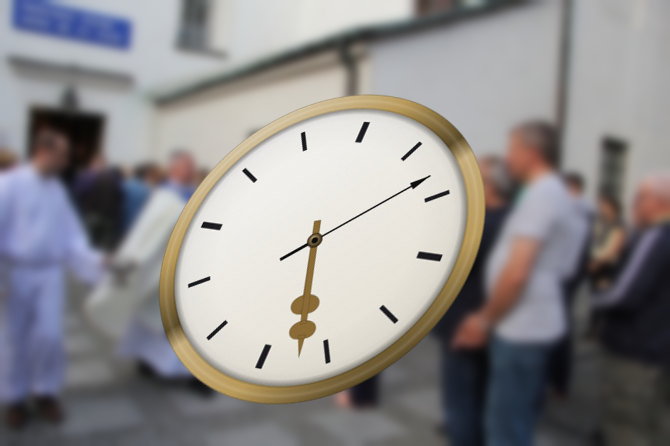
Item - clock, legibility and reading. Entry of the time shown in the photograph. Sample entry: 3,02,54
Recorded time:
5,27,08
